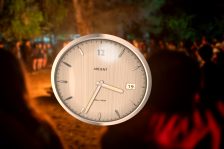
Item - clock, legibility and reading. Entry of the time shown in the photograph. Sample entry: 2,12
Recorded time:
3,34
